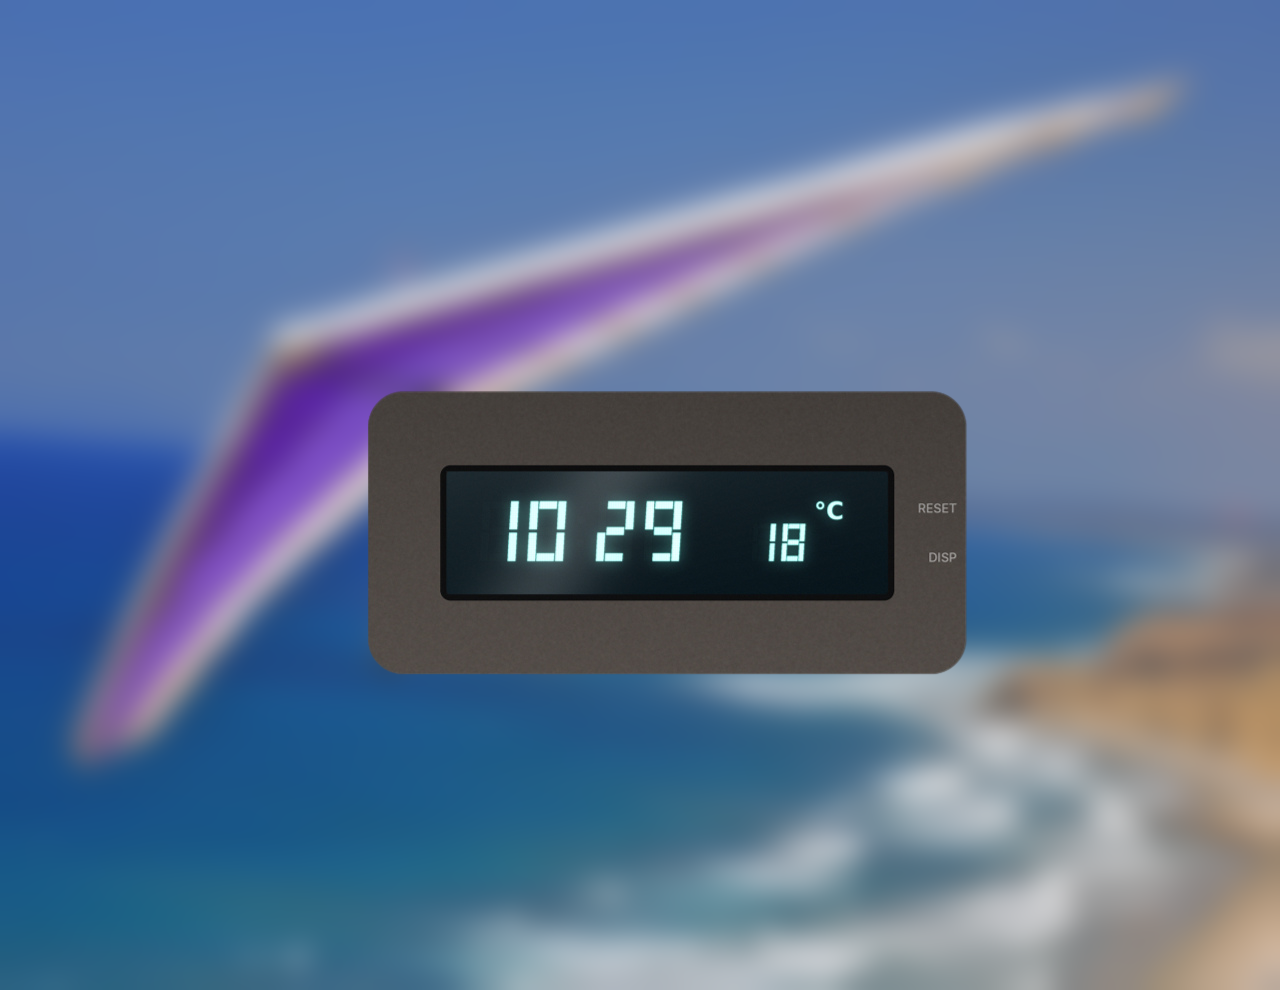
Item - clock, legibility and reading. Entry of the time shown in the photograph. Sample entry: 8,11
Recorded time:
10,29
